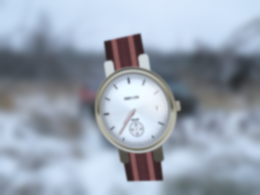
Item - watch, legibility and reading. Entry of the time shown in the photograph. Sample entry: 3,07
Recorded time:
7,37
